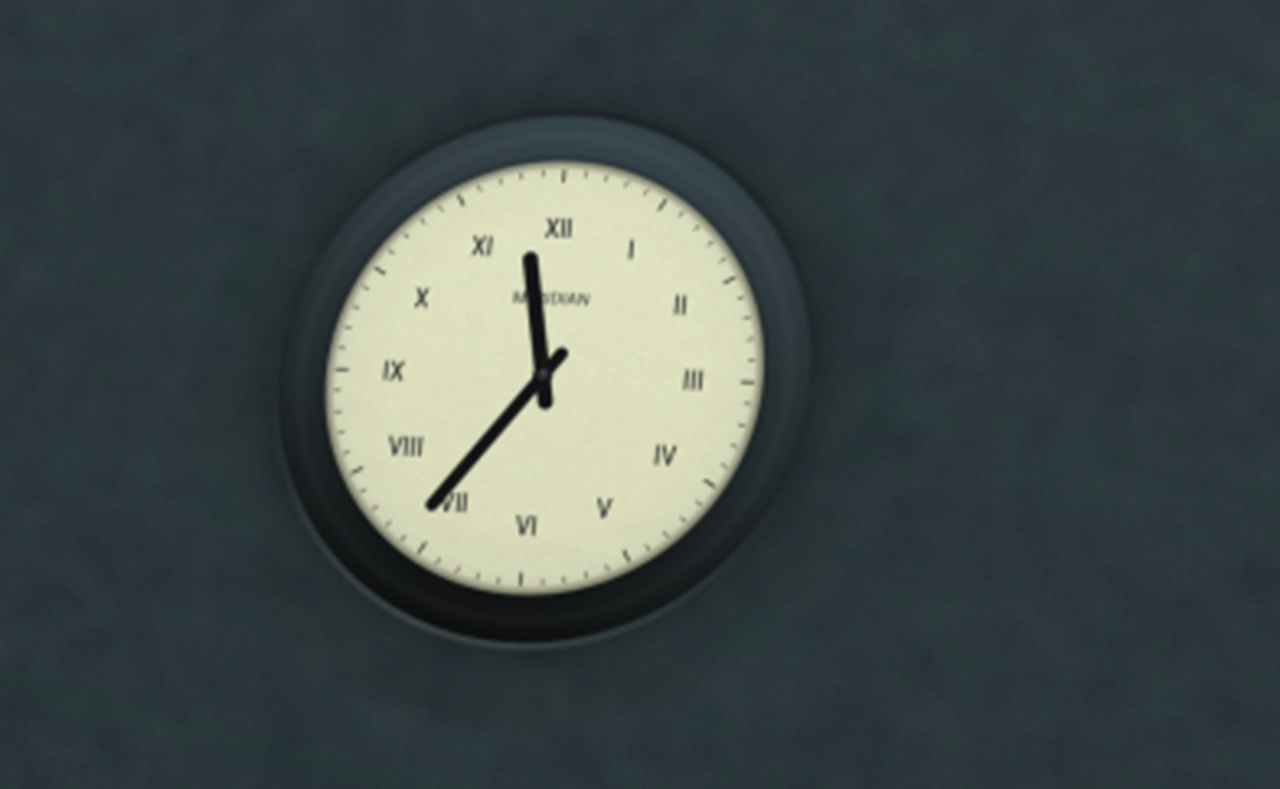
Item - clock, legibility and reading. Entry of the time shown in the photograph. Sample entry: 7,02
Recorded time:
11,36
